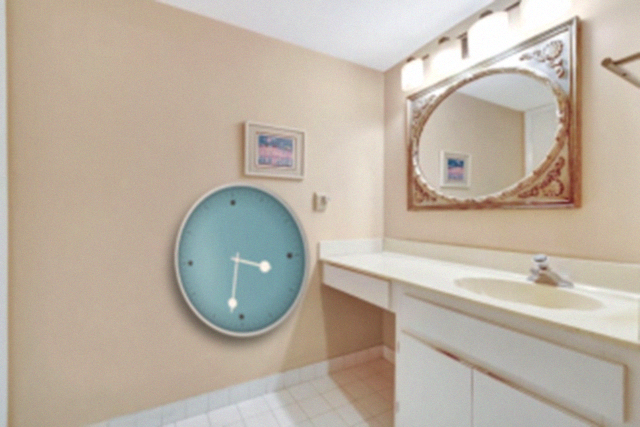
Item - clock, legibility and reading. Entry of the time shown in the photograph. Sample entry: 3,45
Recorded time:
3,32
